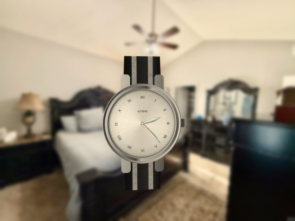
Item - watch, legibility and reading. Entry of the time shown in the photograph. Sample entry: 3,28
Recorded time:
2,23
